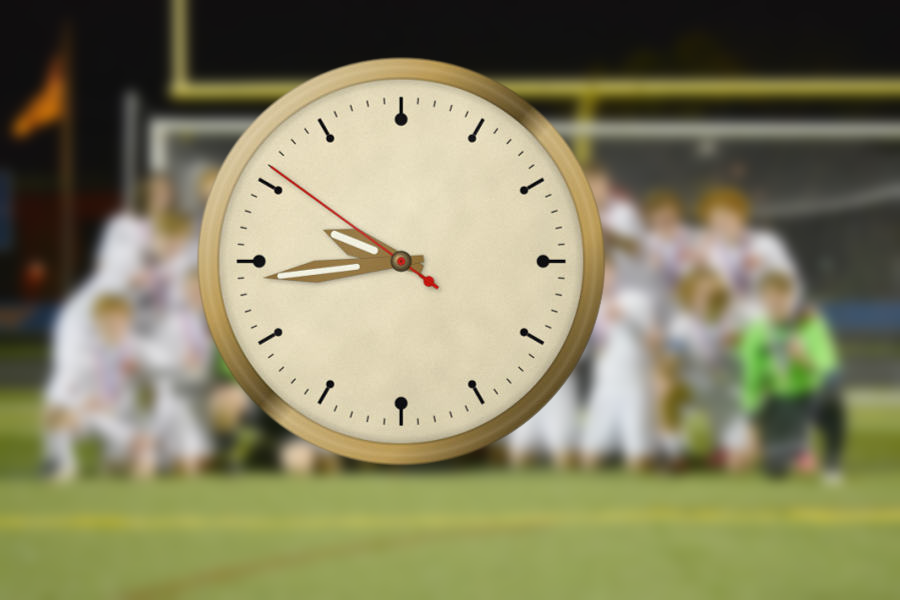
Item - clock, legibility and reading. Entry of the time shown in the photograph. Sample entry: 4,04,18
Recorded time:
9,43,51
